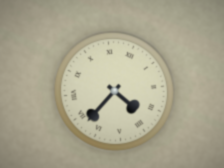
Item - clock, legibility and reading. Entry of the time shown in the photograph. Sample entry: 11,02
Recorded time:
3,33
